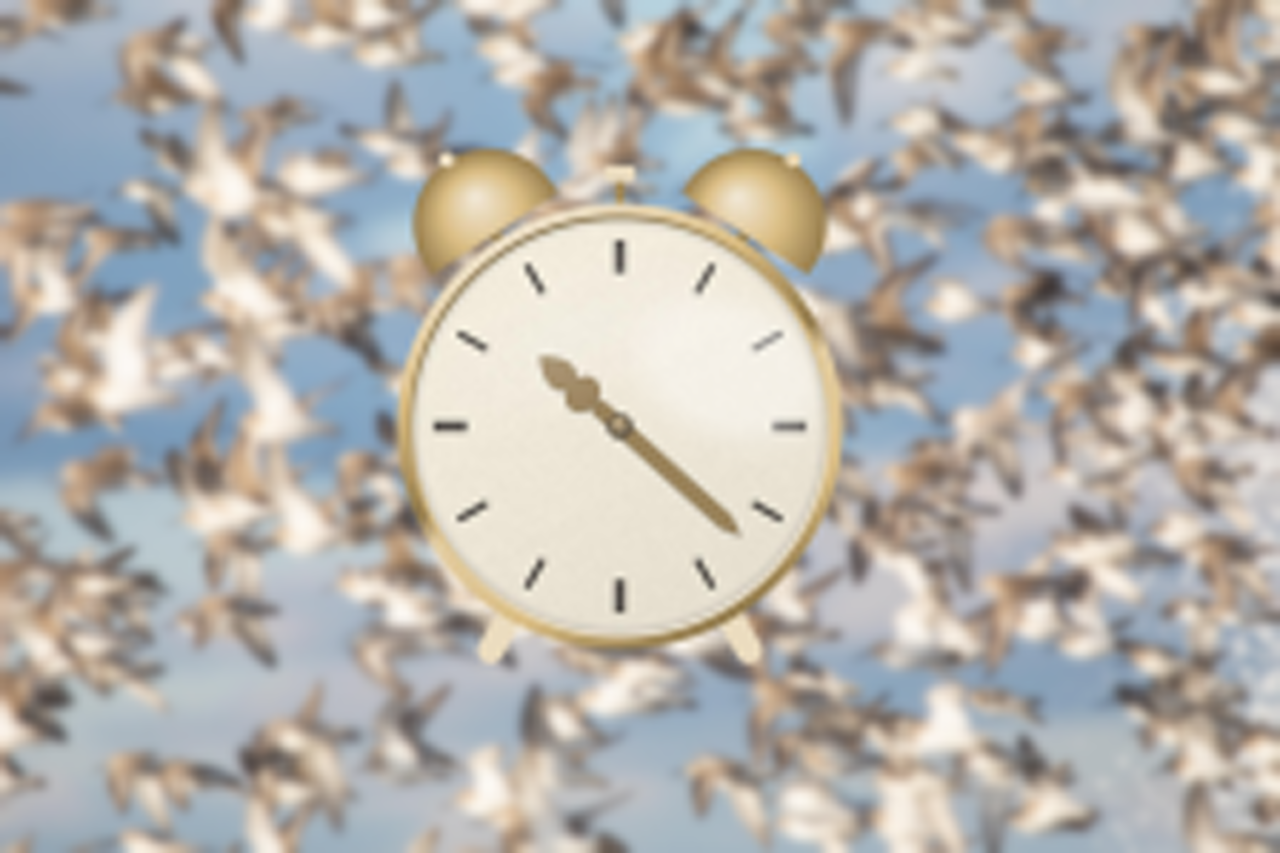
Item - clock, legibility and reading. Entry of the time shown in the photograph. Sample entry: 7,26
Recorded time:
10,22
